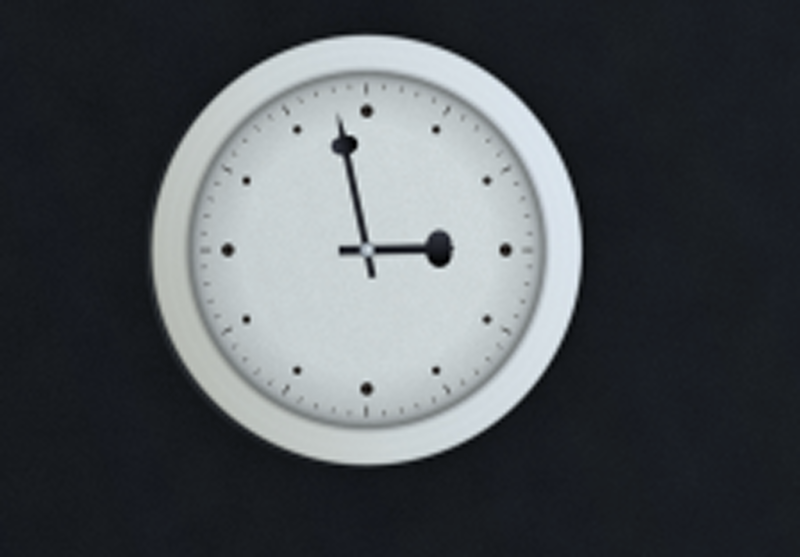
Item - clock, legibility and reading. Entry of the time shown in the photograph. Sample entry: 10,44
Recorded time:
2,58
